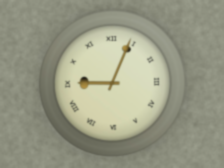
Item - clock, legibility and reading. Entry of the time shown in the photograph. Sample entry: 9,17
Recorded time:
9,04
